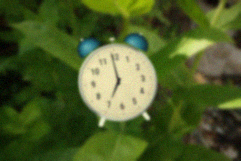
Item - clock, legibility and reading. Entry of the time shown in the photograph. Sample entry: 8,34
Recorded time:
6,59
